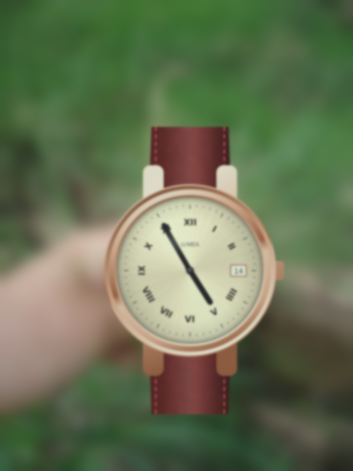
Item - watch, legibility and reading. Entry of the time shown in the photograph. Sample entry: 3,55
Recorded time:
4,55
